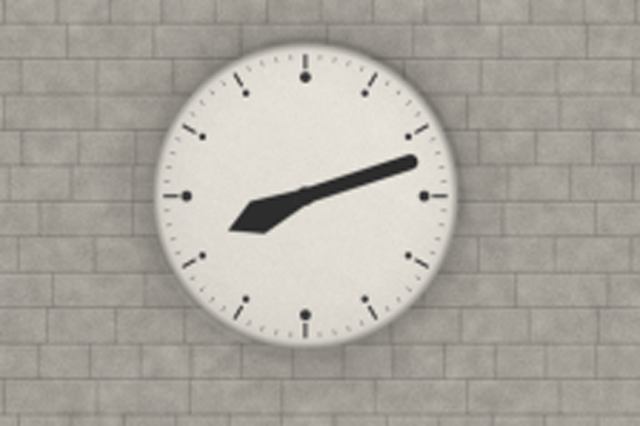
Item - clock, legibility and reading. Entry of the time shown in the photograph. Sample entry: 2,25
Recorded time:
8,12
